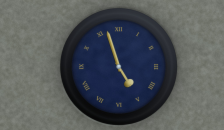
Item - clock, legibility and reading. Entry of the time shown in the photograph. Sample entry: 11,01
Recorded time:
4,57
